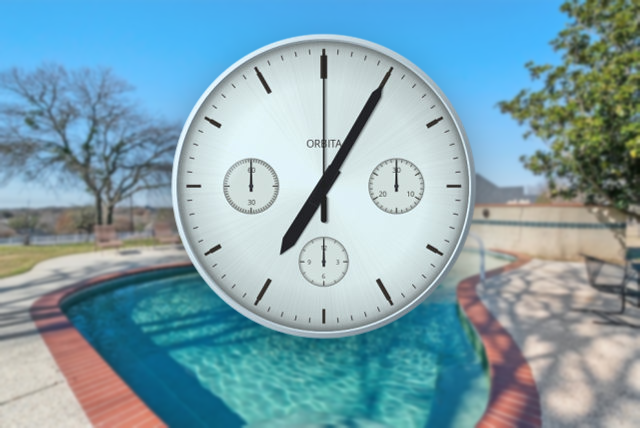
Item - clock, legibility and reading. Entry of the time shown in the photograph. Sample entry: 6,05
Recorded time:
7,05
